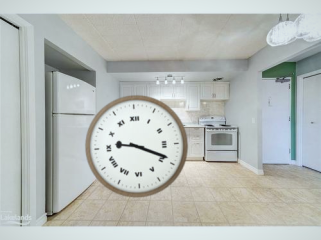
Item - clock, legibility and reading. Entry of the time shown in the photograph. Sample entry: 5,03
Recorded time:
9,19
